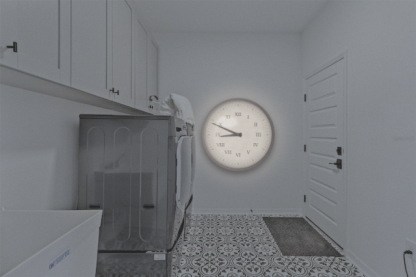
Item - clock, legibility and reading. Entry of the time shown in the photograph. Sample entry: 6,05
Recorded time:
8,49
